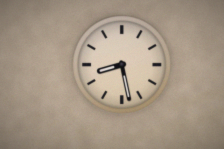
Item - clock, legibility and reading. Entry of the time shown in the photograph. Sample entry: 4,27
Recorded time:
8,28
